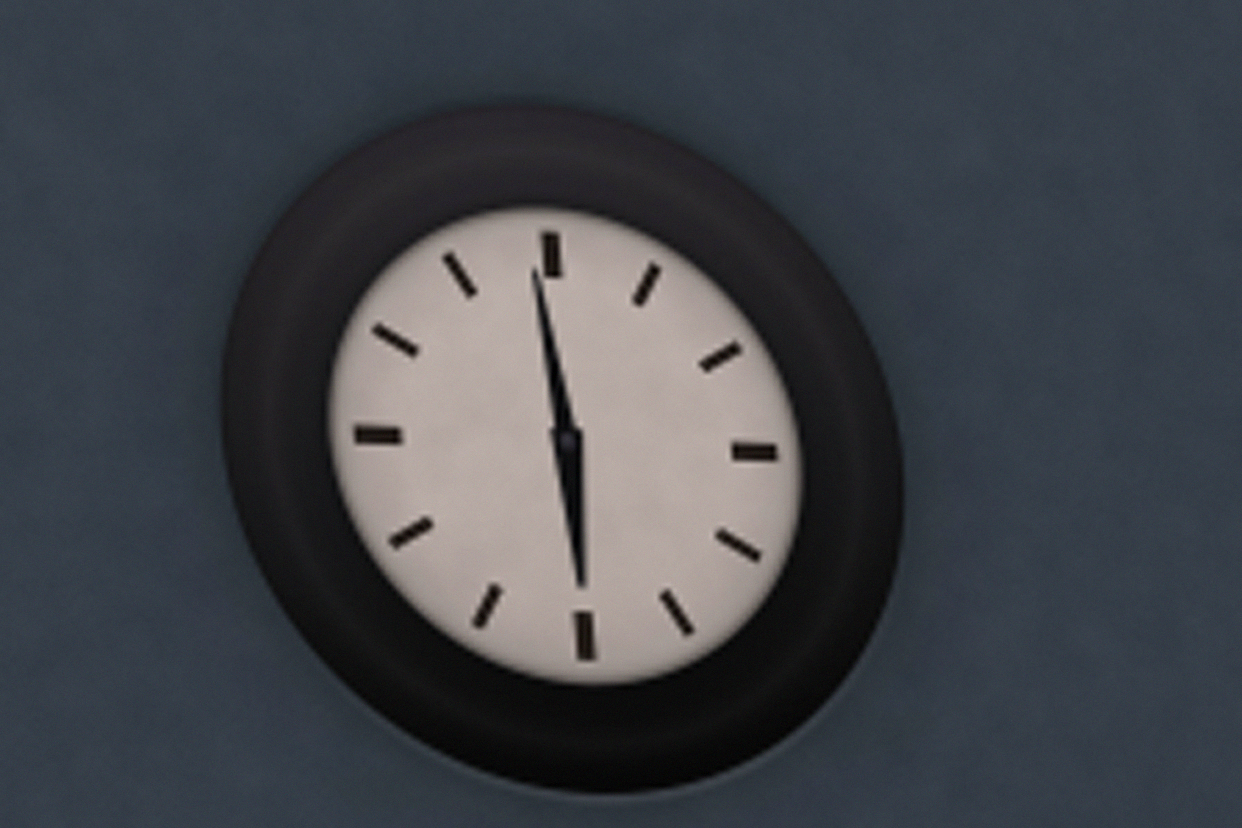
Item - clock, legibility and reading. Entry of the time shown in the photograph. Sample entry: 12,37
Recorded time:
5,59
